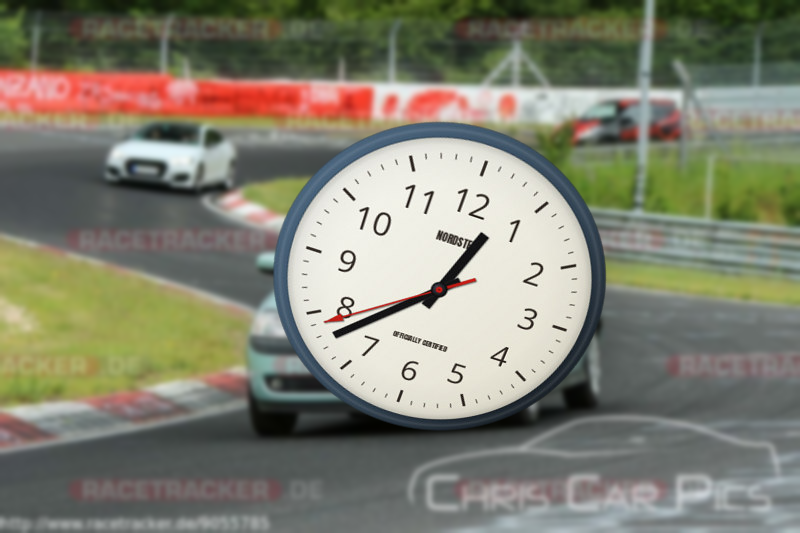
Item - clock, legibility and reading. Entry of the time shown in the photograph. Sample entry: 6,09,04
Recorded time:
12,37,39
